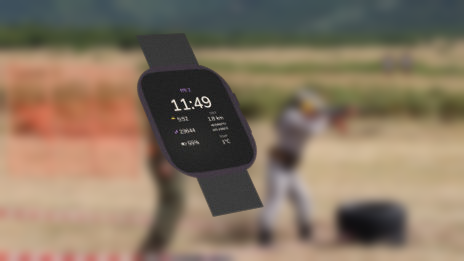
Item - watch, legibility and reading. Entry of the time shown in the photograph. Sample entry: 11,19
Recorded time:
11,49
